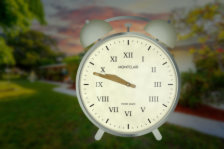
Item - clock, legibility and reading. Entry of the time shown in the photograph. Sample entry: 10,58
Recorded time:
9,48
